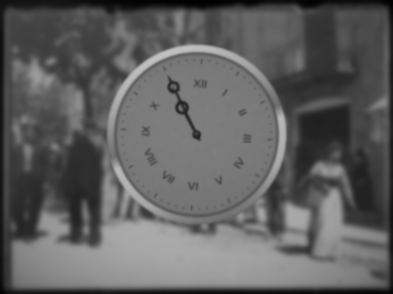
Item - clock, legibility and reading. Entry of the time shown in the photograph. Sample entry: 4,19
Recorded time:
10,55
